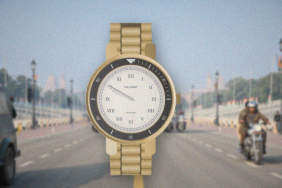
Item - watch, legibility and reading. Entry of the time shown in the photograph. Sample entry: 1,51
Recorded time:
9,50
